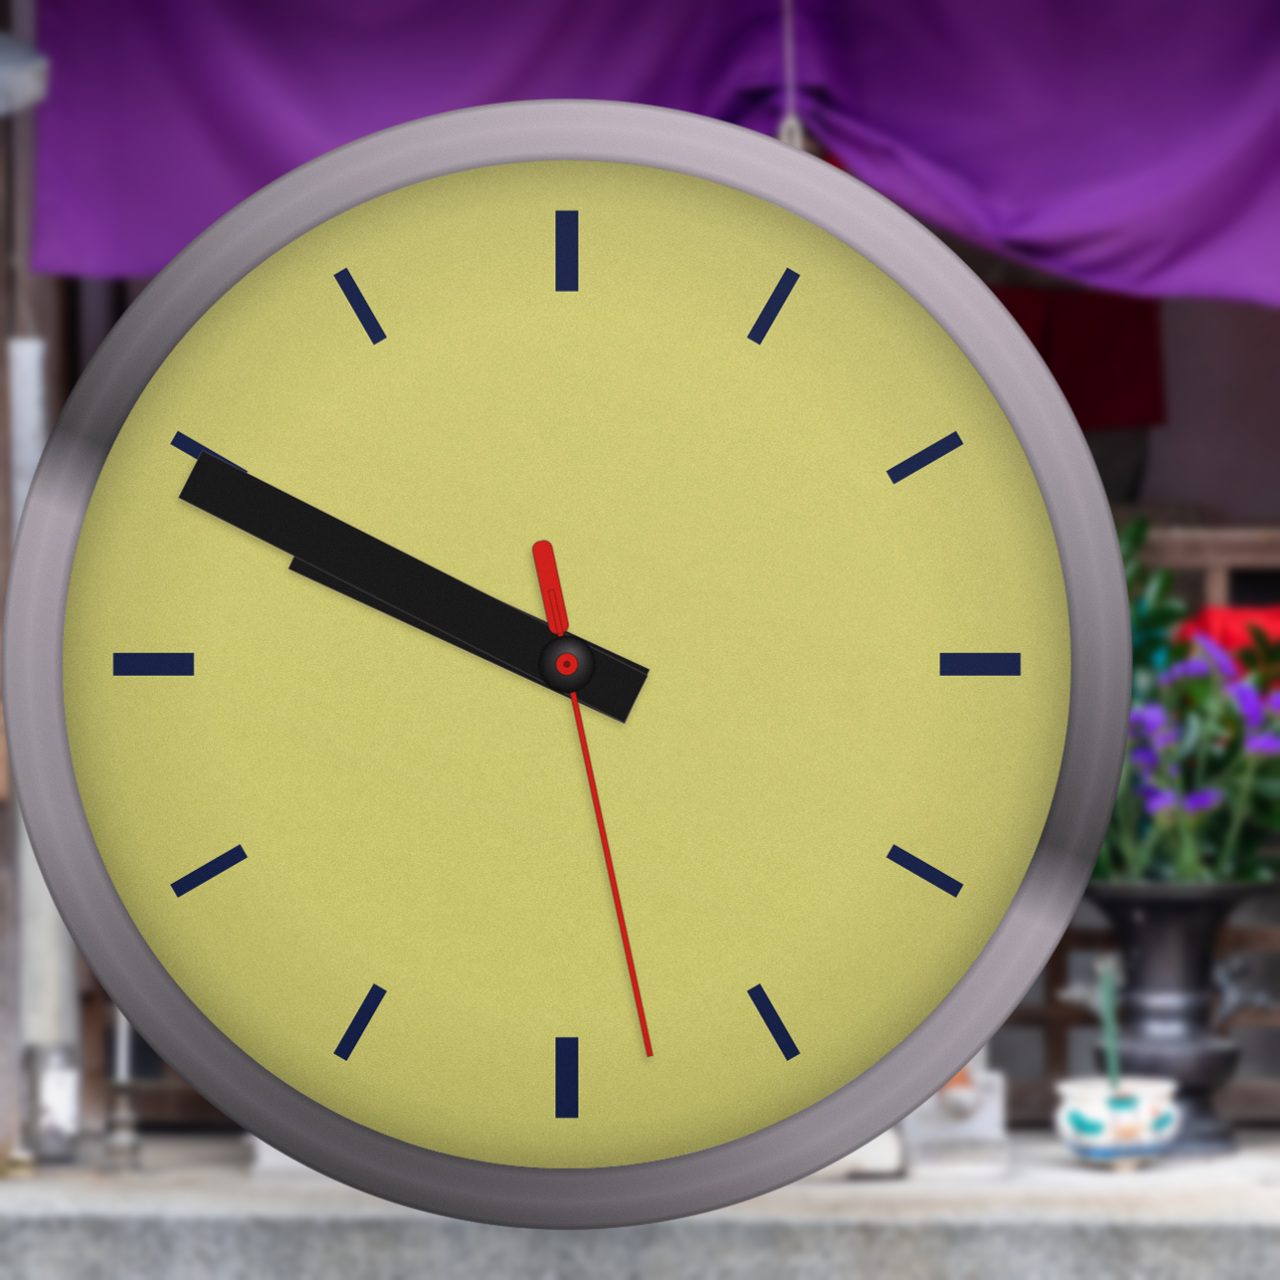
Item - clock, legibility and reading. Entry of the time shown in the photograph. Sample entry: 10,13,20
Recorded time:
9,49,28
